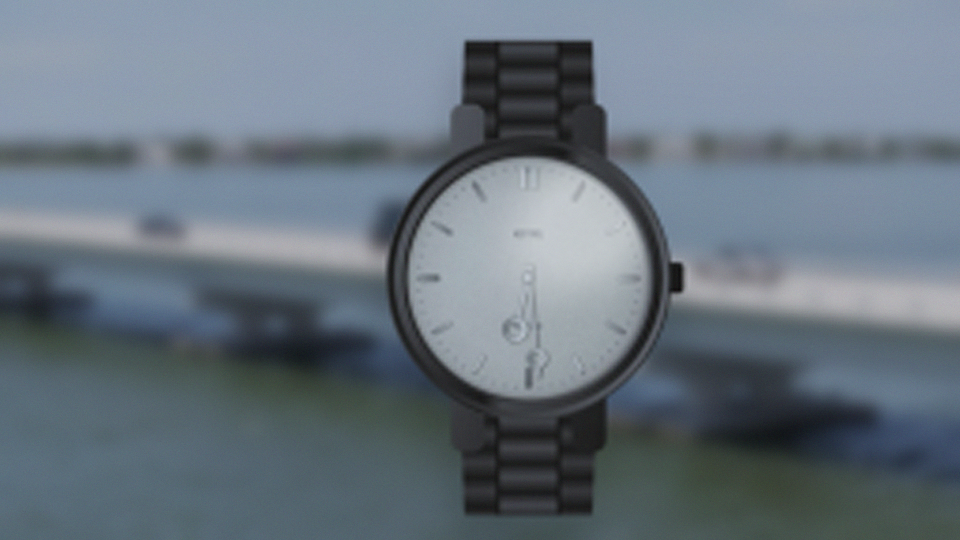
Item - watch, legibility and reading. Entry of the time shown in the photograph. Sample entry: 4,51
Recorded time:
6,29
